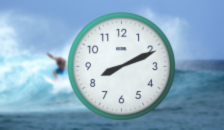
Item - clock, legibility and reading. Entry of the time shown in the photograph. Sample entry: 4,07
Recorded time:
8,11
